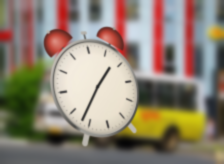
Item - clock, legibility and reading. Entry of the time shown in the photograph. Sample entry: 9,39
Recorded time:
1,37
